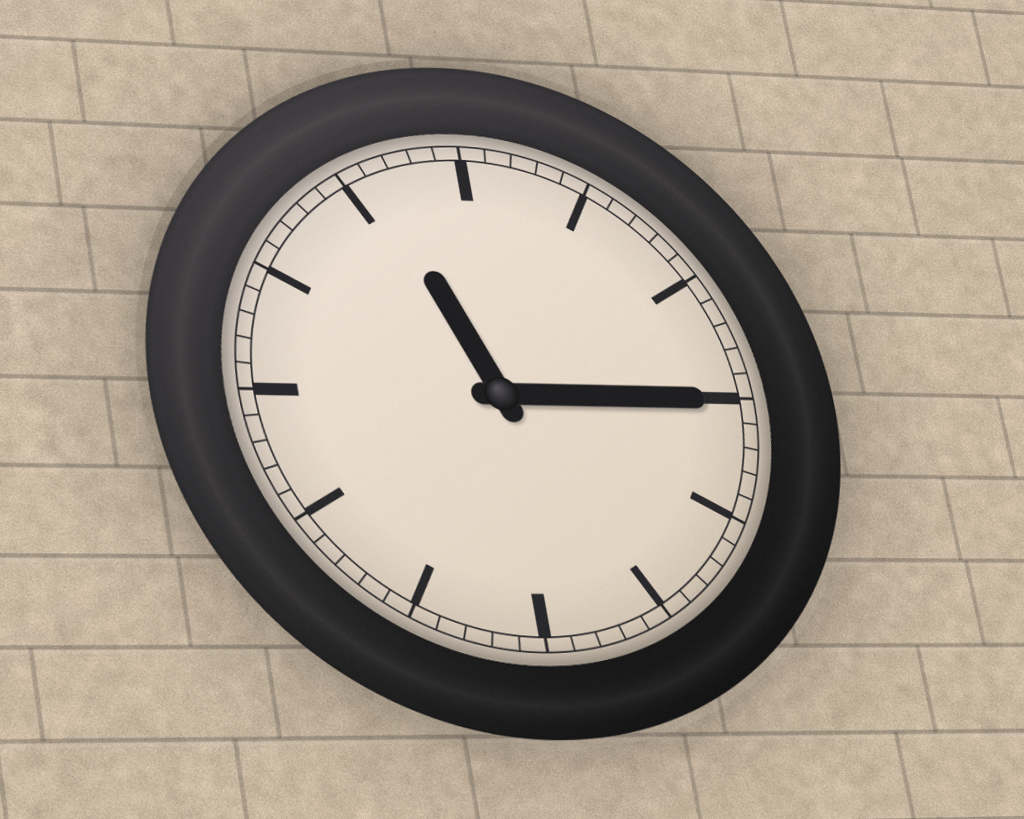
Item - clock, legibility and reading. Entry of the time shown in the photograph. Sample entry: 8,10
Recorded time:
11,15
